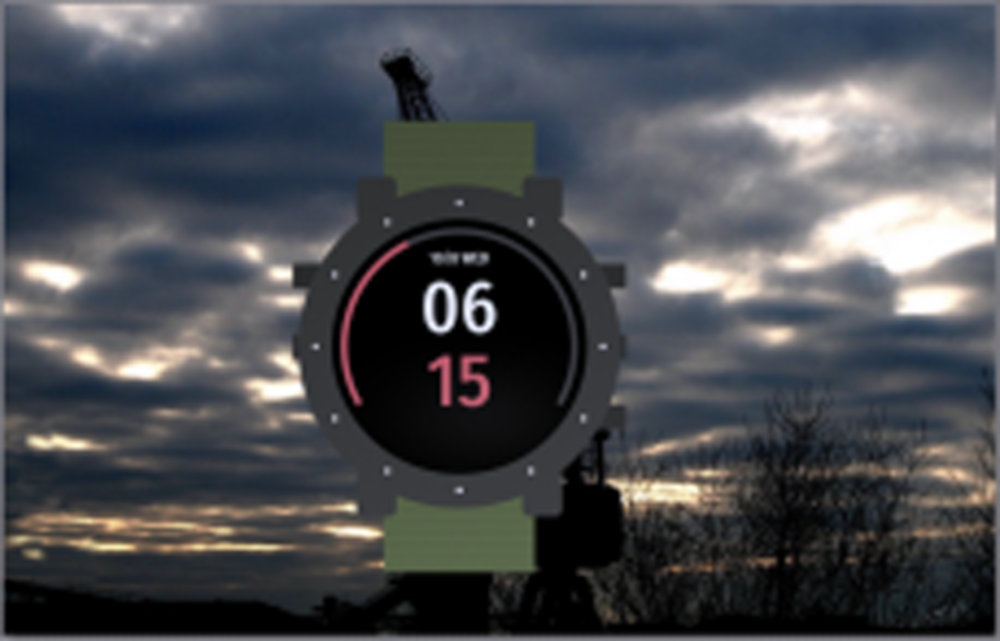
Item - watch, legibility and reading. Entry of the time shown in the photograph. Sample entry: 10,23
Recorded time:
6,15
